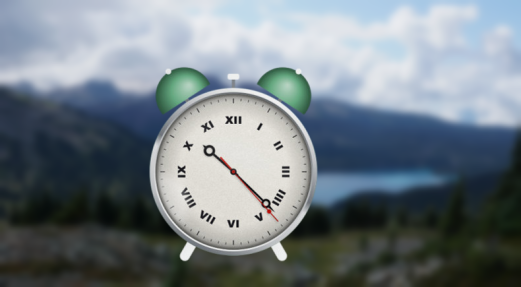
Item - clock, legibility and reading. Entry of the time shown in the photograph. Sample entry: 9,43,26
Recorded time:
10,22,23
